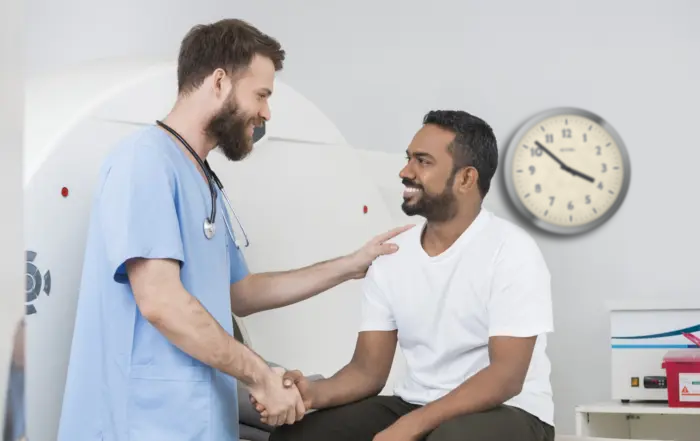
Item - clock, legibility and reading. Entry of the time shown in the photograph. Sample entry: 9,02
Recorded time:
3,52
